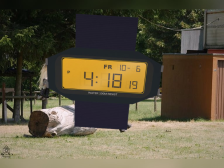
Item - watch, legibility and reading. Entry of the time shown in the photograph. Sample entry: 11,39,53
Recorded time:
4,18,19
